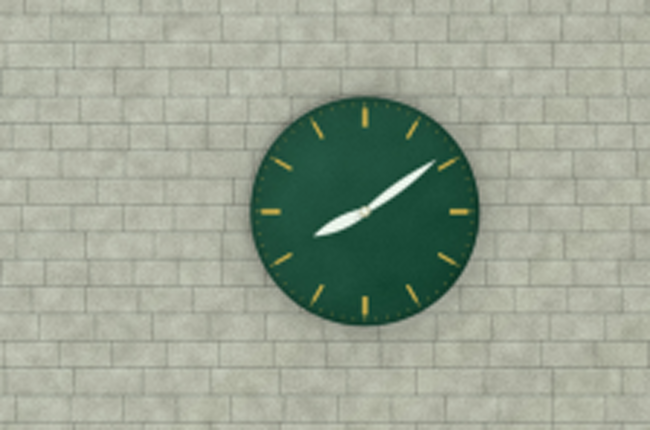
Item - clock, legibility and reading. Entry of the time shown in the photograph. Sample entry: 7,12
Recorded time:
8,09
